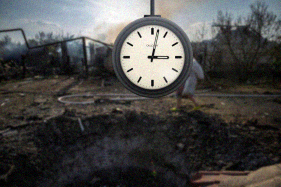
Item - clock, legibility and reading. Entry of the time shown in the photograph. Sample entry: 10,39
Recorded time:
3,02
